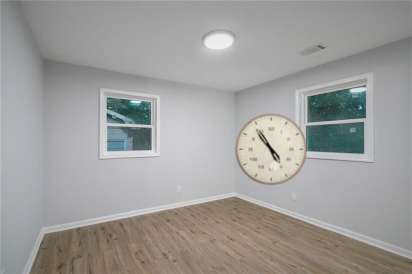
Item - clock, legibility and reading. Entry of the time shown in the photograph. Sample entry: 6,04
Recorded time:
4,54
